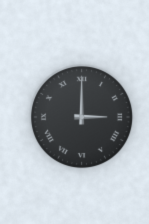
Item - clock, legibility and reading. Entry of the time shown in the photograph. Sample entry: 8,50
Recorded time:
3,00
